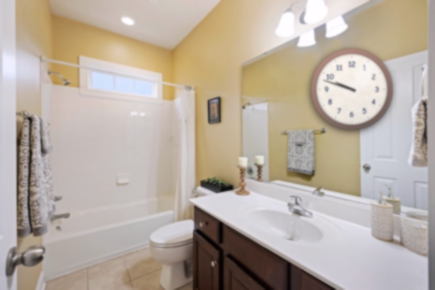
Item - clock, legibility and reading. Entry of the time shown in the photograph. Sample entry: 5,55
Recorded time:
9,48
